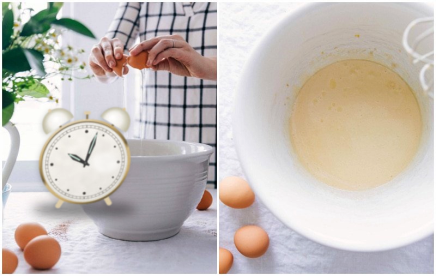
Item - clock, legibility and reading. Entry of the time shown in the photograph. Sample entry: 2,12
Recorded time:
10,03
